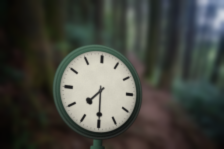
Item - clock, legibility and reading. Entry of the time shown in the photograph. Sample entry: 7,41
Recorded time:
7,30
